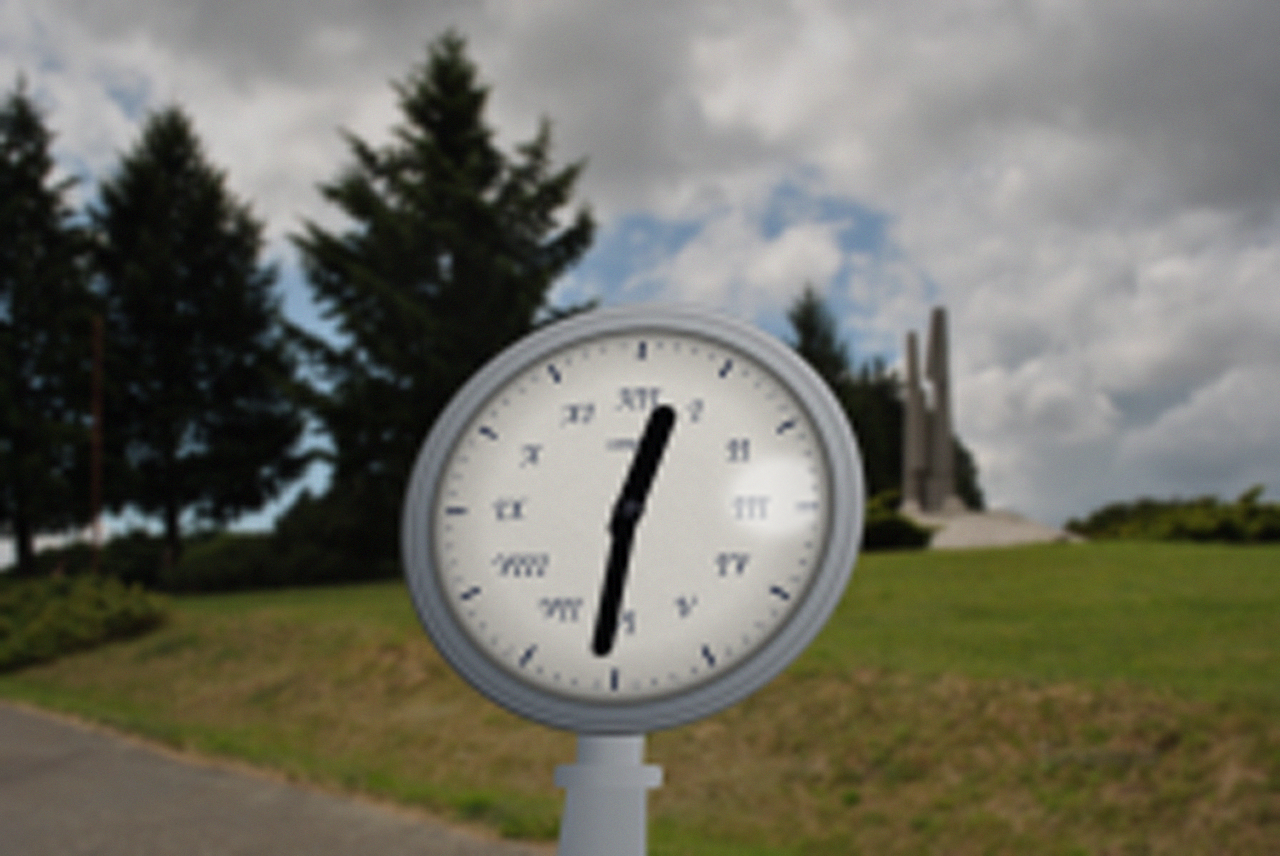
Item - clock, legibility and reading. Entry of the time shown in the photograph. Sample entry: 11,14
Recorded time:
12,31
